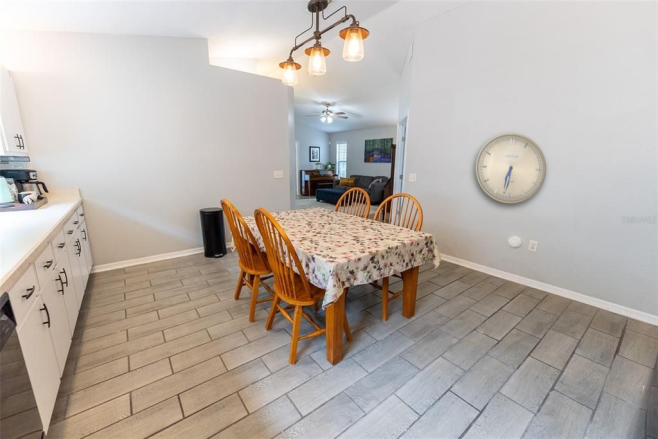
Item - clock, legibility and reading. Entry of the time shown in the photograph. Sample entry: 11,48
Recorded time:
6,32
